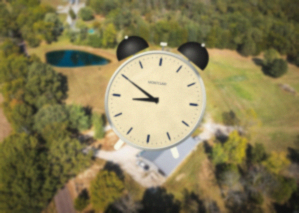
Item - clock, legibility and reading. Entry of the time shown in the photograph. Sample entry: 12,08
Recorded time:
8,50
